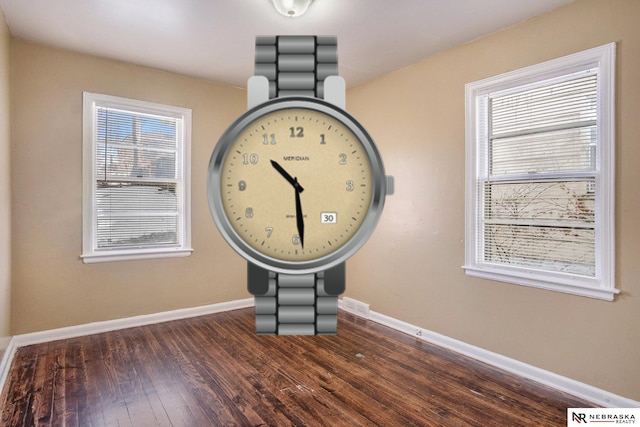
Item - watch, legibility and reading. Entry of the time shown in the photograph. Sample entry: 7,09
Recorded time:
10,29
